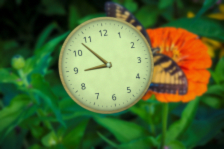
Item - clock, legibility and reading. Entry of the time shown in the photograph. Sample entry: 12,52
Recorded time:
8,53
